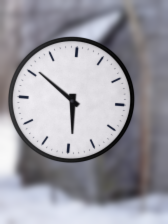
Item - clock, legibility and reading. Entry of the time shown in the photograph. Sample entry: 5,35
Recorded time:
5,51
